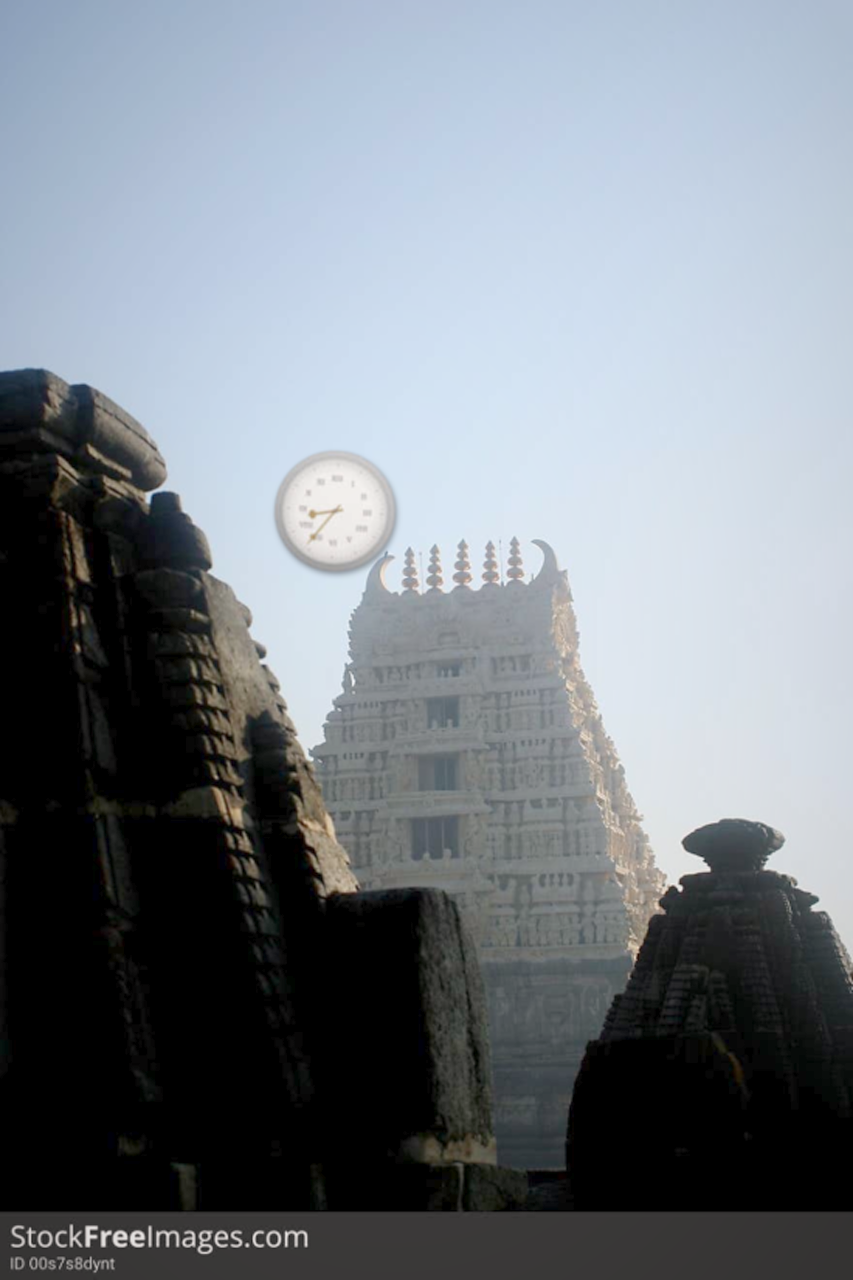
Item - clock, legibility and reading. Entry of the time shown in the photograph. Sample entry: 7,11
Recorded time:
8,36
